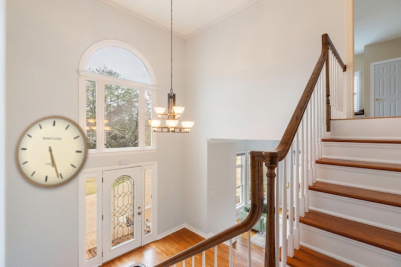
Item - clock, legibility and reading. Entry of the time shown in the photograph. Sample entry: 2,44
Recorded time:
5,26
